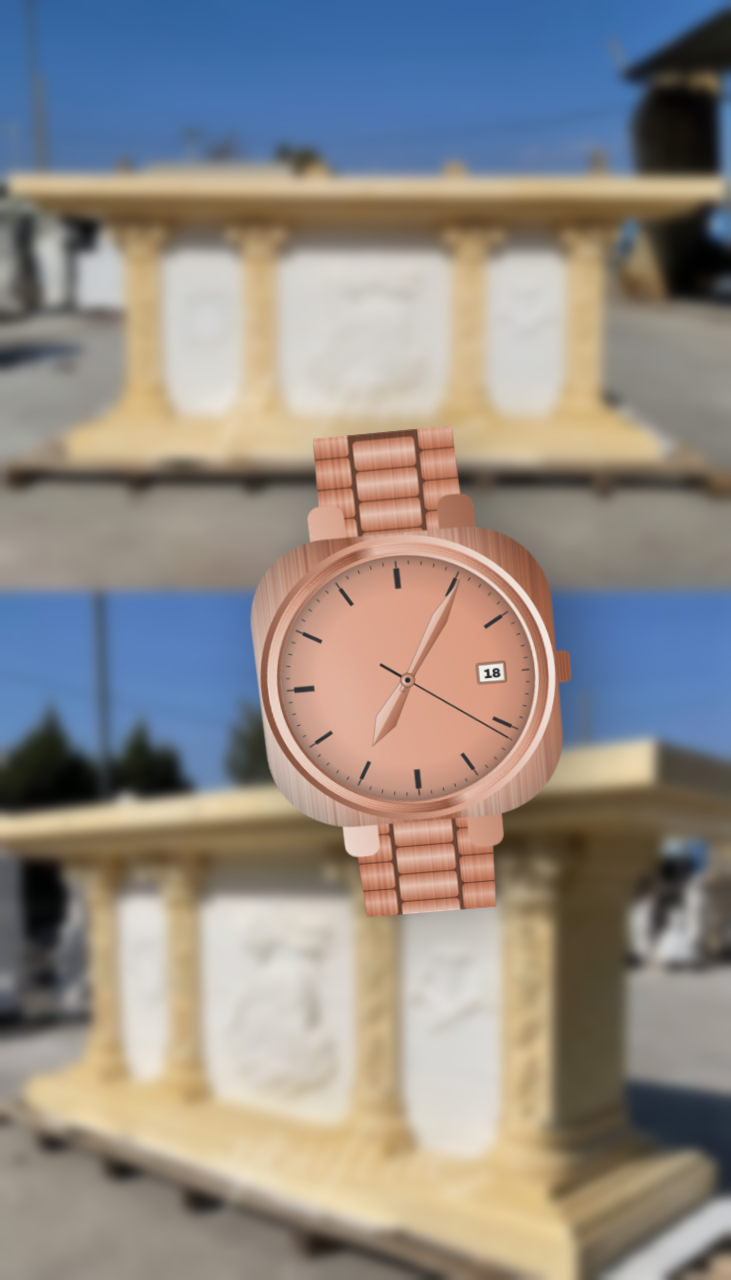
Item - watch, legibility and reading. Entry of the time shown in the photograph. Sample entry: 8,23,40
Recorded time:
7,05,21
